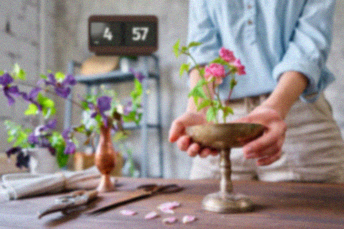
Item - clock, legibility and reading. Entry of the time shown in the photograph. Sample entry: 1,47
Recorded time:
4,57
